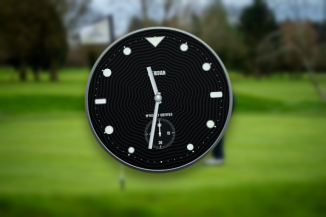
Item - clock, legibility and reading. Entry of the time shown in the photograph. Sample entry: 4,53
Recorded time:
11,32
